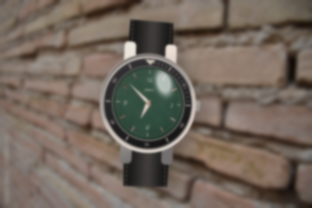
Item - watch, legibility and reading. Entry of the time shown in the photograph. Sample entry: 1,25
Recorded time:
6,52
